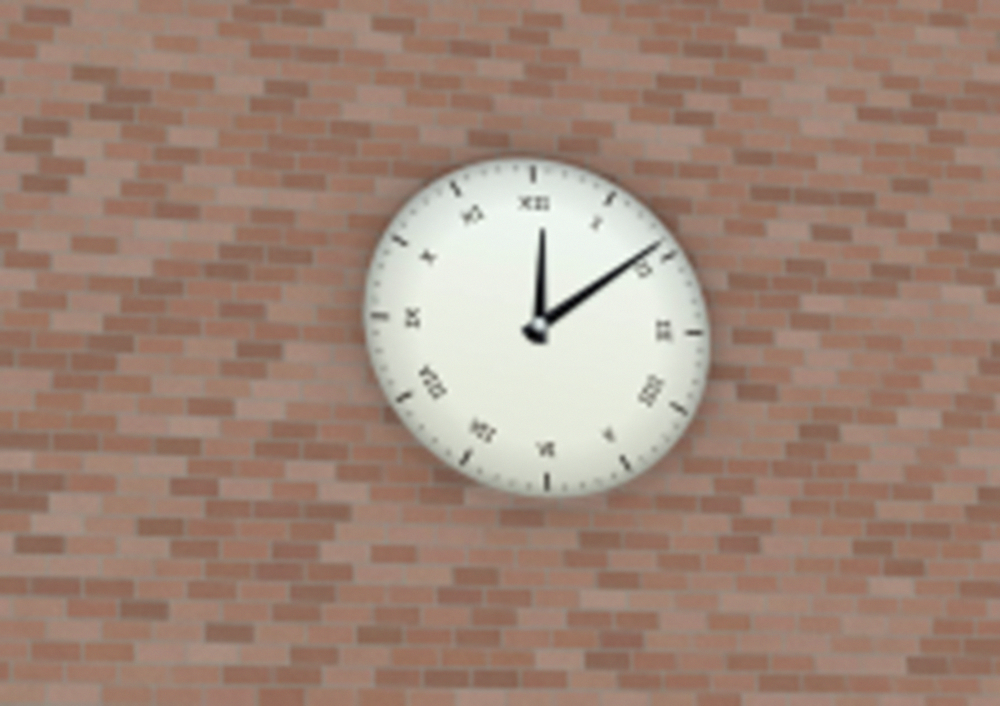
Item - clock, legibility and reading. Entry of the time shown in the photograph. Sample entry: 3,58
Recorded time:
12,09
